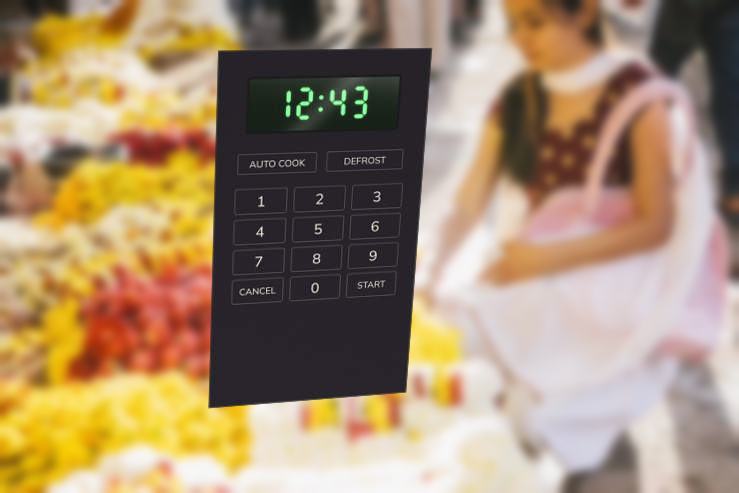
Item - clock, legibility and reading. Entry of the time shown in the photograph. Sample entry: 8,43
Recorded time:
12,43
